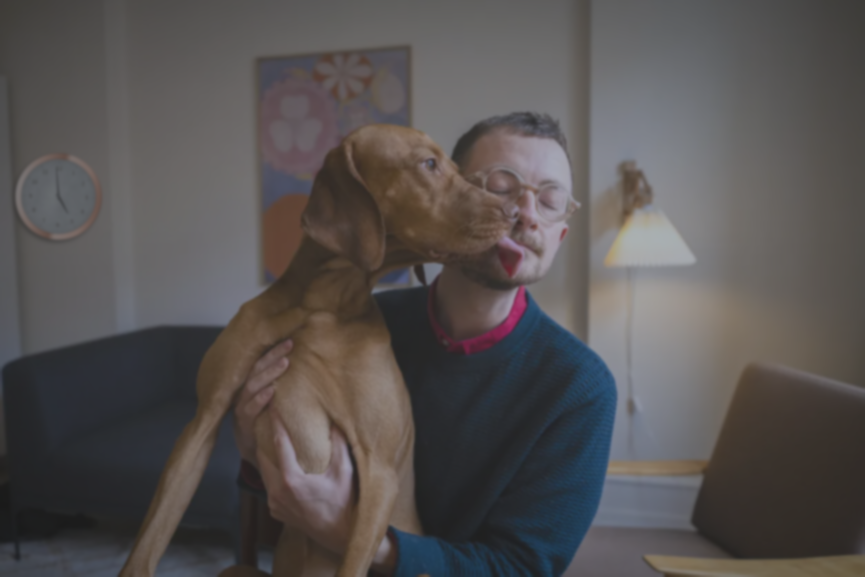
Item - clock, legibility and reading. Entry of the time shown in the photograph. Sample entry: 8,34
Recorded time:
4,59
